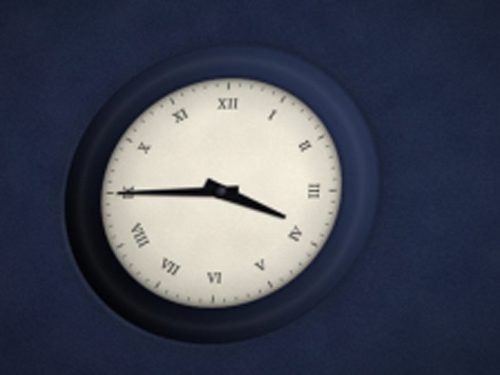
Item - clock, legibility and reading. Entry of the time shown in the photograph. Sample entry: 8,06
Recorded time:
3,45
